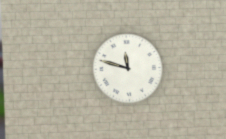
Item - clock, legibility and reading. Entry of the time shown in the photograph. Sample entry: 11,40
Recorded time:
11,48
